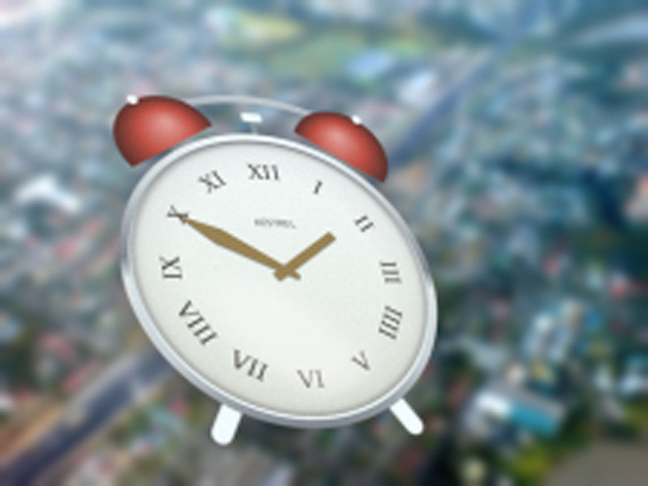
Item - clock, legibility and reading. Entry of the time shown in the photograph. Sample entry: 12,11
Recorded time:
1,50
